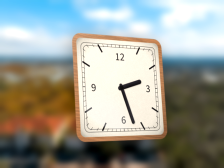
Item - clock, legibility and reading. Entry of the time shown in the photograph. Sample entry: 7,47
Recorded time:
2,27
